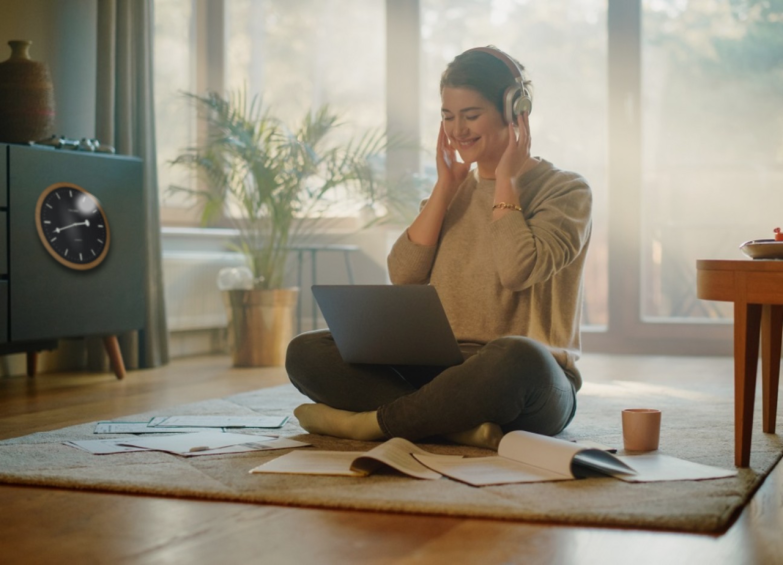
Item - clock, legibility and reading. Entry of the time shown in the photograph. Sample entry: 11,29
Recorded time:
2,42
